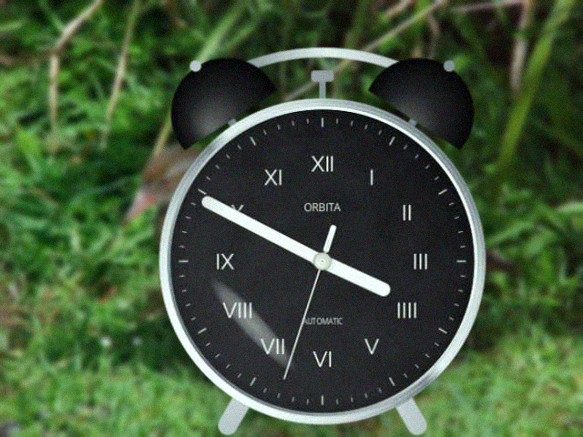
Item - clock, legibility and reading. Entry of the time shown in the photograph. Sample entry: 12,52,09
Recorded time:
3,49,33
